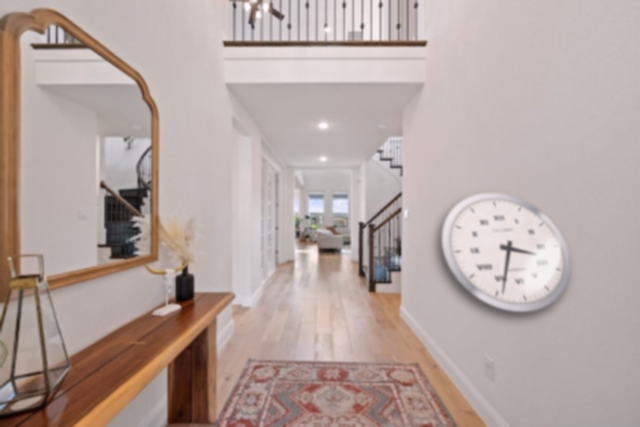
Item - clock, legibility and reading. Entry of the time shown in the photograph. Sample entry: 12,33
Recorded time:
3,34
